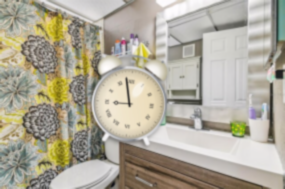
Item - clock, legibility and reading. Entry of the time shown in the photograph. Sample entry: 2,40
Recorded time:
8,58
